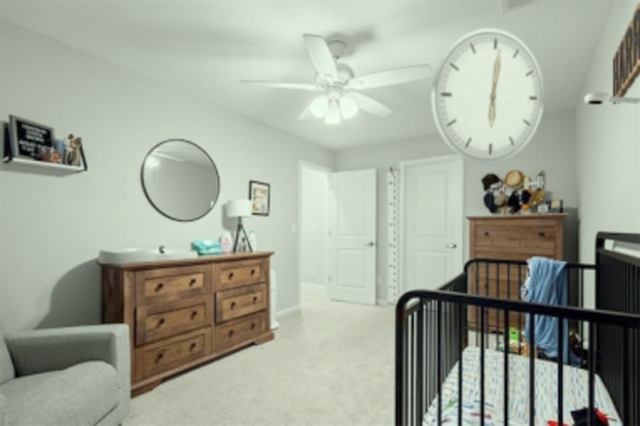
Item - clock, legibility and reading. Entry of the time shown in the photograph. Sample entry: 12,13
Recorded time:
6,01
